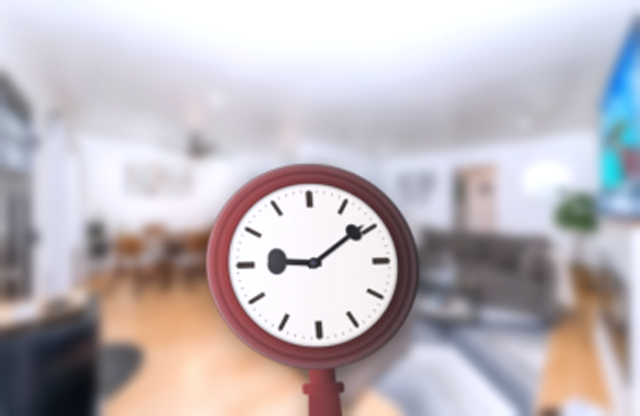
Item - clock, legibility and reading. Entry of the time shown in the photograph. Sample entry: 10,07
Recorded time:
9,09
